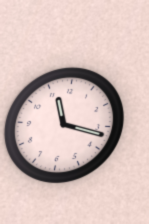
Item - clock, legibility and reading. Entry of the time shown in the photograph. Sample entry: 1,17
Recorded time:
11,17
